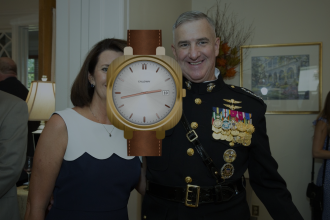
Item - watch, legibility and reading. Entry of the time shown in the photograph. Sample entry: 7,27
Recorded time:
2,43
